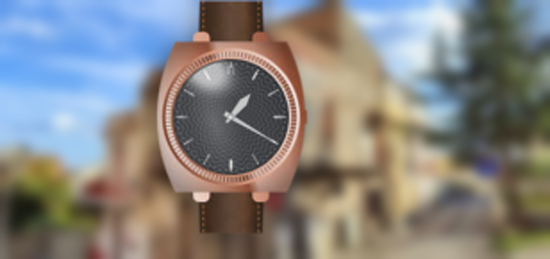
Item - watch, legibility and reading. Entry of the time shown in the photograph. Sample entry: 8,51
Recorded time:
1,20
